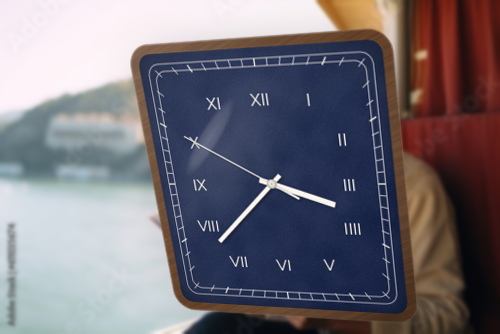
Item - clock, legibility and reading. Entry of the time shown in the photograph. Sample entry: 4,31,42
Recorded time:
3,37,50
